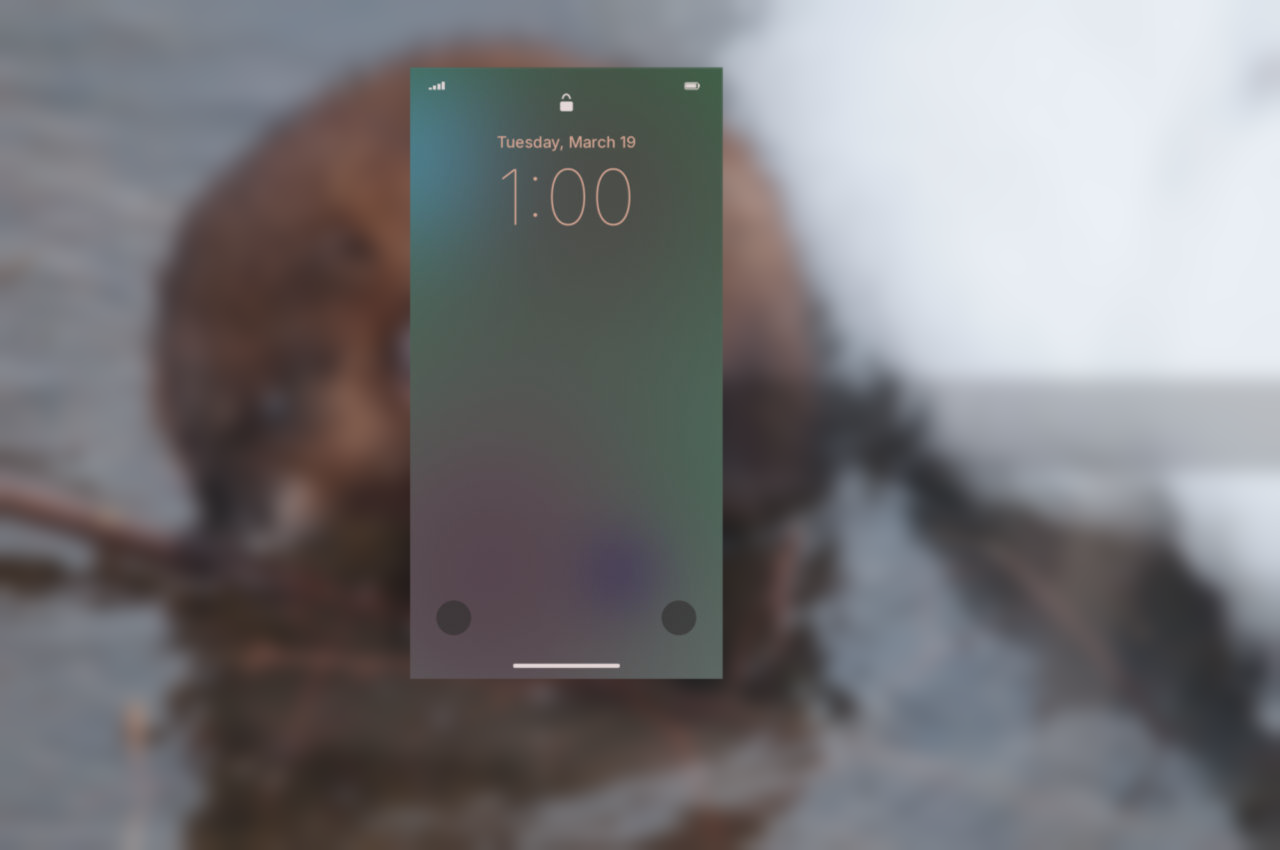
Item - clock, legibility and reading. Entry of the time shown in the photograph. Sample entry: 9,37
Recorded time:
1,00
